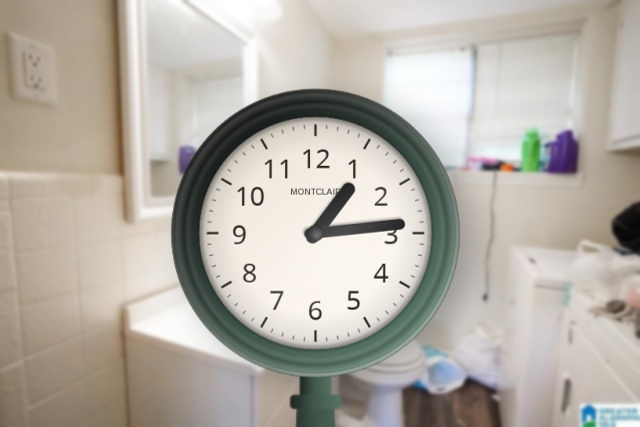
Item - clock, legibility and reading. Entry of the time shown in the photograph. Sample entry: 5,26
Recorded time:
1,14
